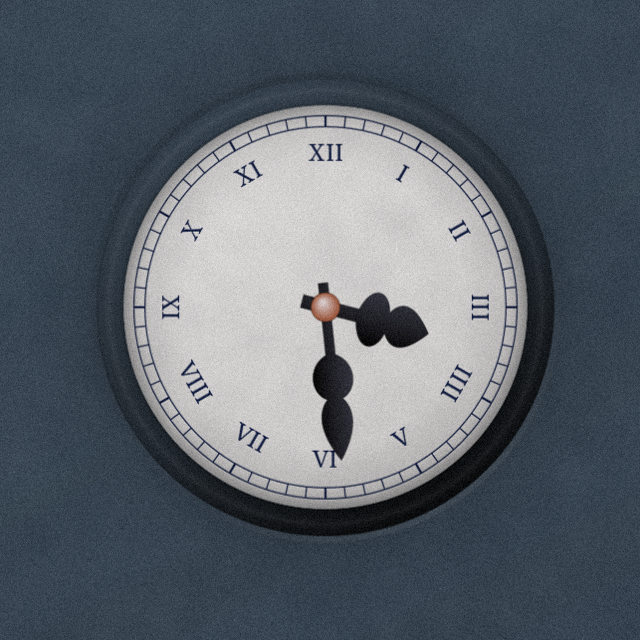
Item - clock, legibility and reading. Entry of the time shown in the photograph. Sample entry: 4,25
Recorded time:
3,29
